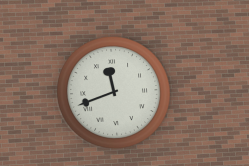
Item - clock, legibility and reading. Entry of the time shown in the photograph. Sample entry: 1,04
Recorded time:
11,42
